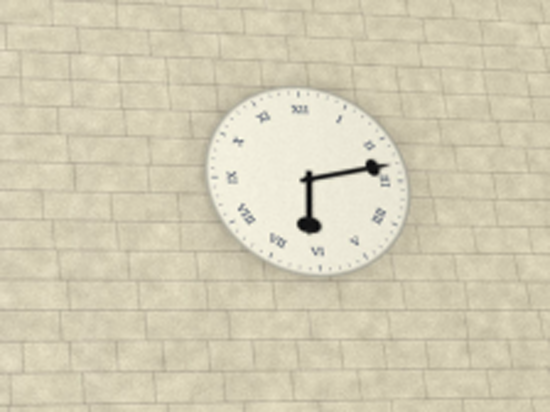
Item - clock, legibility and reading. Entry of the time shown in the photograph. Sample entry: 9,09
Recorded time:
6,13
